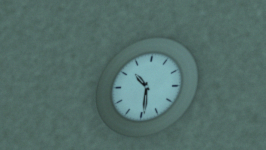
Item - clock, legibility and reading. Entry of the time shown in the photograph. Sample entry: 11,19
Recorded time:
10,29
